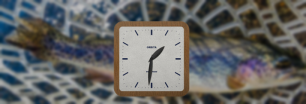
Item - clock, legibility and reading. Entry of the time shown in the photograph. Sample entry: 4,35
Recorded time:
1,31
